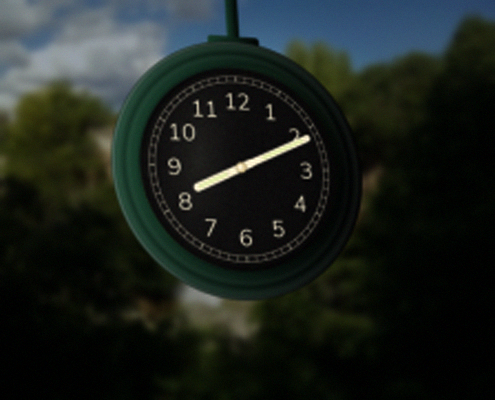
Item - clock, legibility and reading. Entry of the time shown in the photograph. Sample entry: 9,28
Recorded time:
8,11
